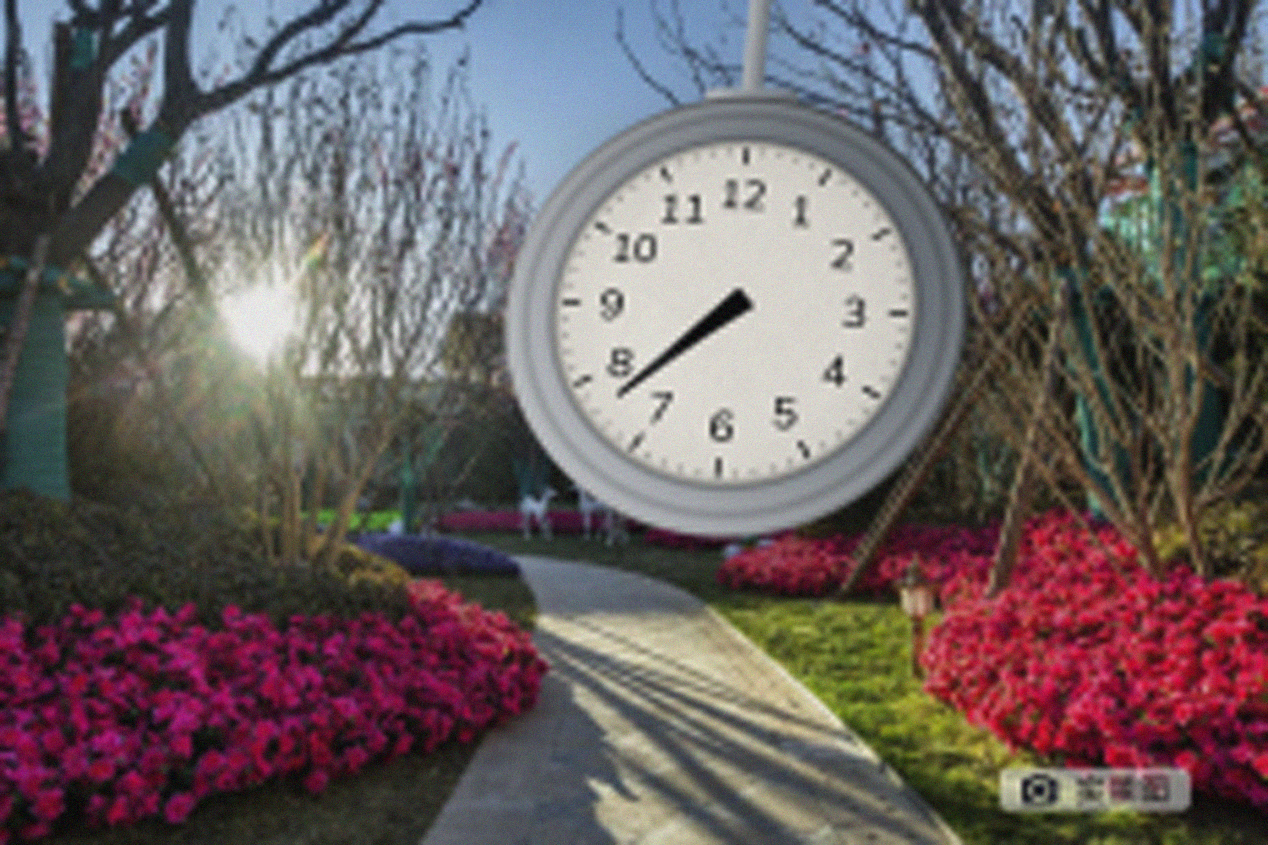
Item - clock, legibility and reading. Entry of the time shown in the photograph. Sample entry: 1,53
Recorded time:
7,38
